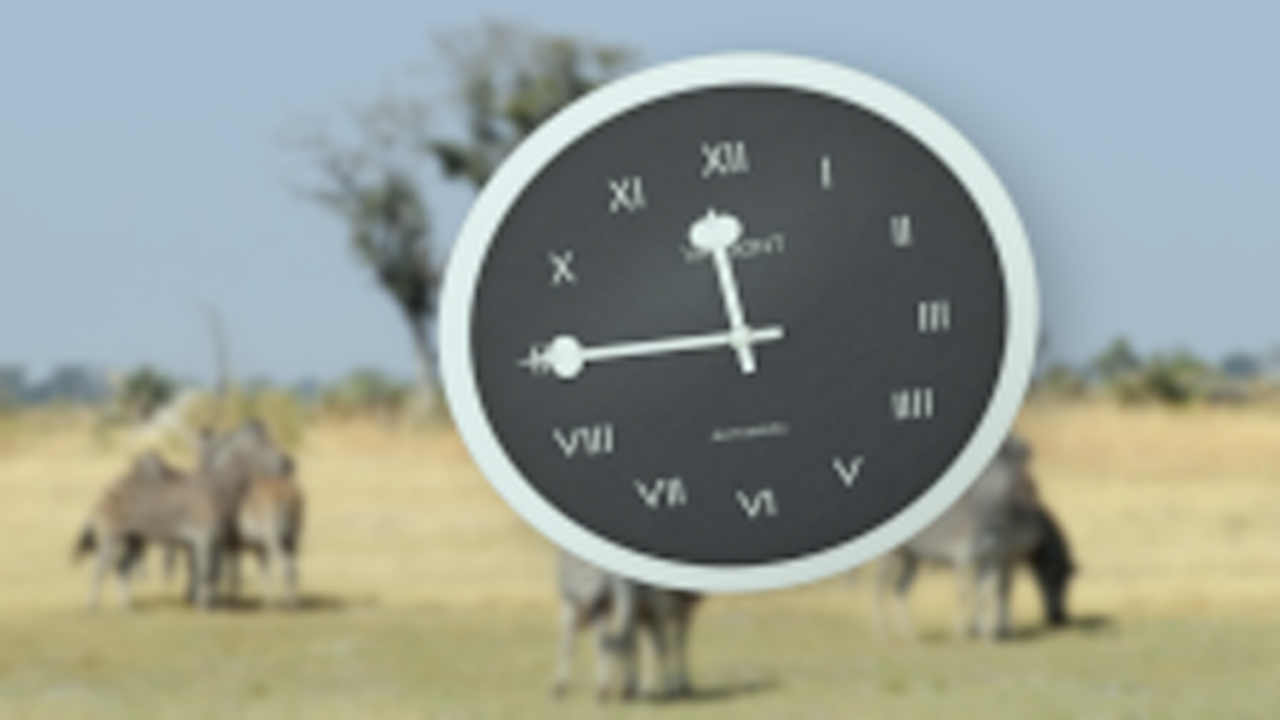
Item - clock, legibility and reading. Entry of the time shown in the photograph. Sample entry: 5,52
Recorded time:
11,45
